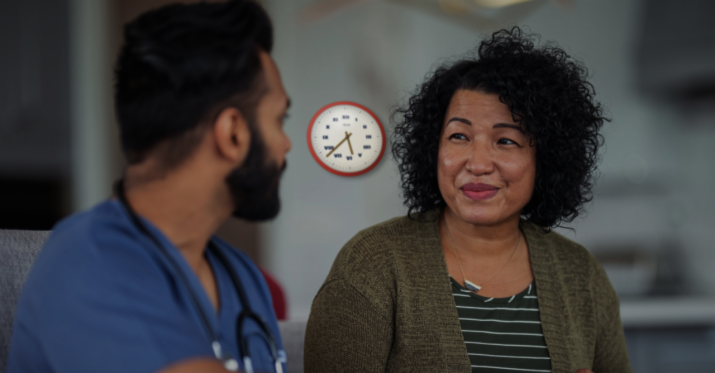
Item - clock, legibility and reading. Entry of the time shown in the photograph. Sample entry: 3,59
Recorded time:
5,38
